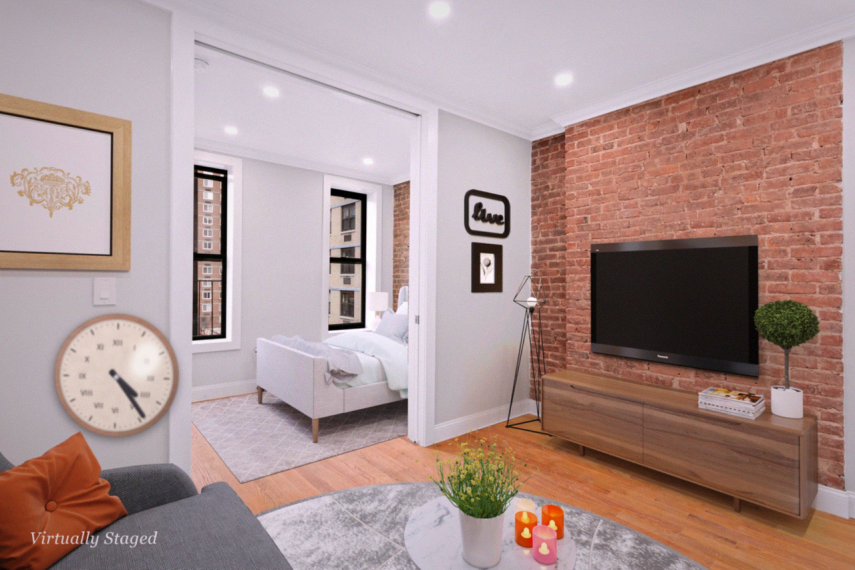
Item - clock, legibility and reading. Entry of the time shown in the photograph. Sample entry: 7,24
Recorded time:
4,24
